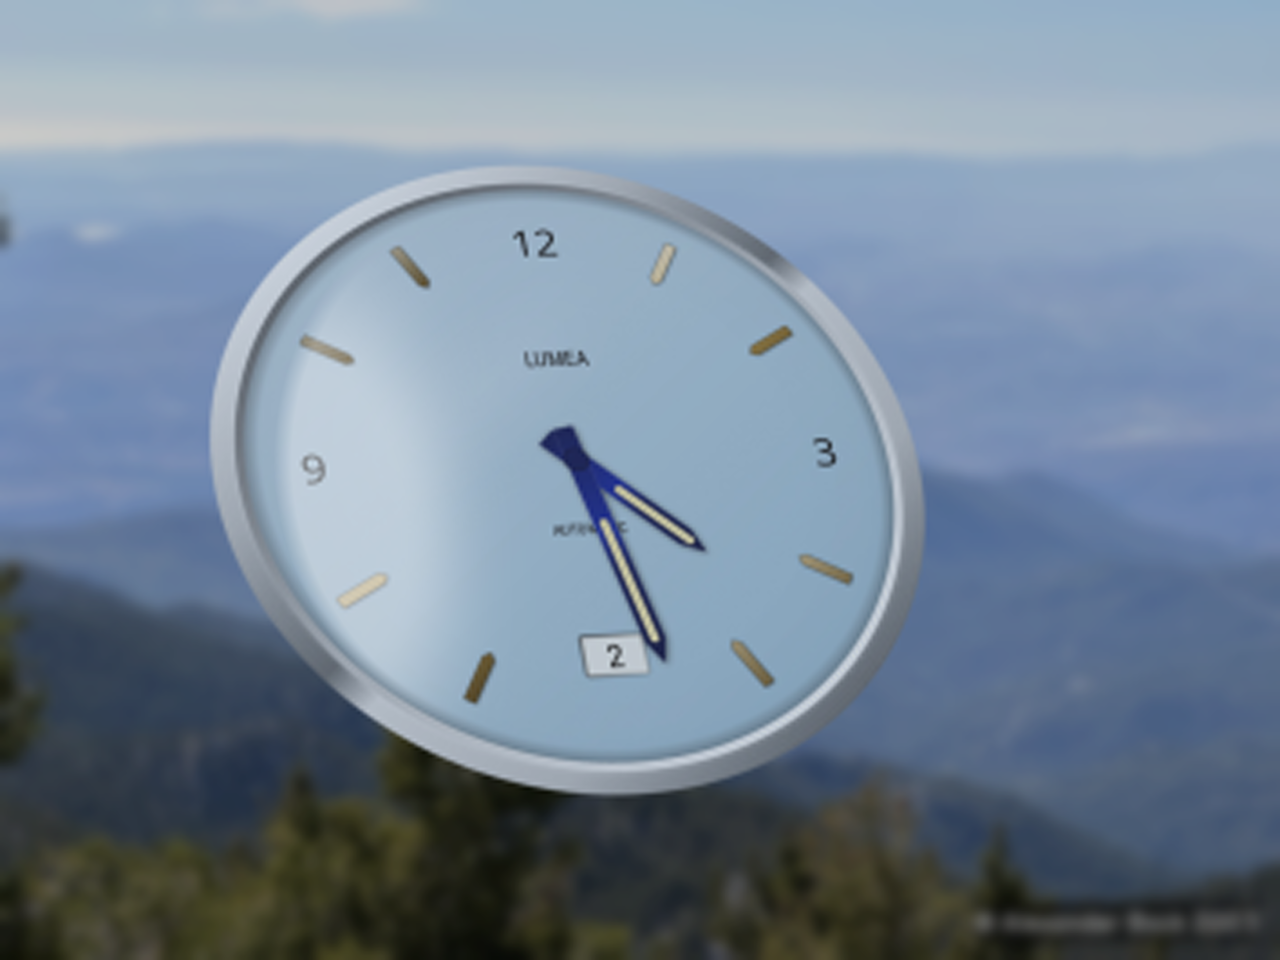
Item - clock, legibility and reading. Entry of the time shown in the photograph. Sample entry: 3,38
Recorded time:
4,28
